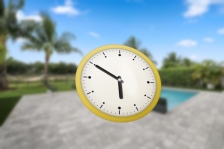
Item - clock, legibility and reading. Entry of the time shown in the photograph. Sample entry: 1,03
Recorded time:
5,50
